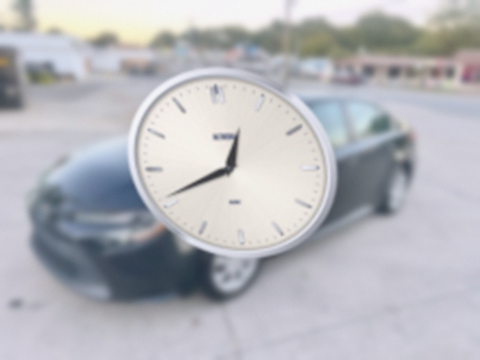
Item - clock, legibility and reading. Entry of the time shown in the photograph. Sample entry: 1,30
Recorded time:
12,41
